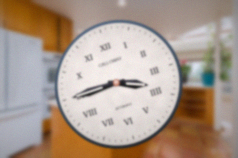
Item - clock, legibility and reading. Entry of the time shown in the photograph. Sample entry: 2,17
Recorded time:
3,45
